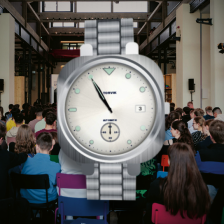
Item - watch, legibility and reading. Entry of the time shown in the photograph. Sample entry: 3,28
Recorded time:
10,55
